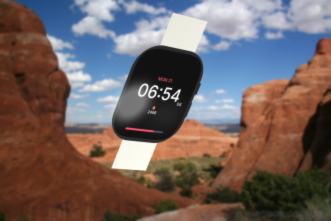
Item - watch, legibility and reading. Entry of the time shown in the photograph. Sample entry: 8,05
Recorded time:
6,54
